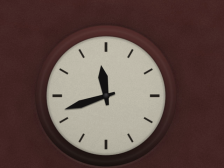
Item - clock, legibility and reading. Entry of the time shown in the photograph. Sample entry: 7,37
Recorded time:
11,42
